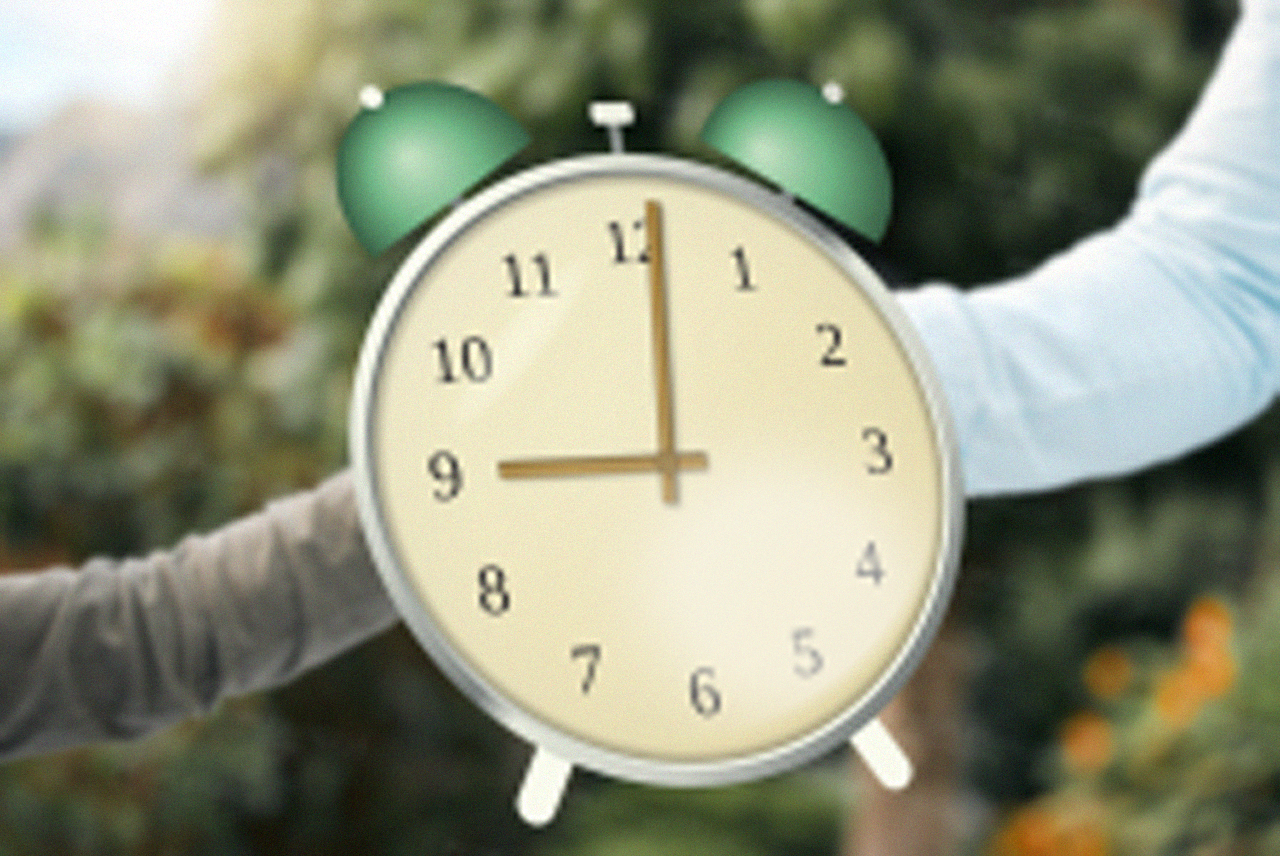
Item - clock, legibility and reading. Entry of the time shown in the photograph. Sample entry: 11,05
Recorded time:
9,01
